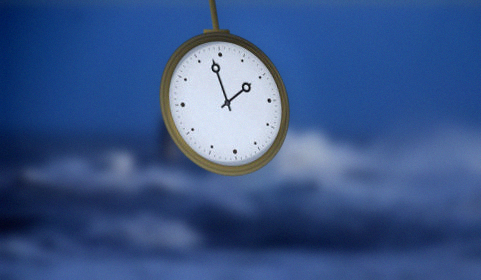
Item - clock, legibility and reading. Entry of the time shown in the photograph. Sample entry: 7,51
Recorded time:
1,58
